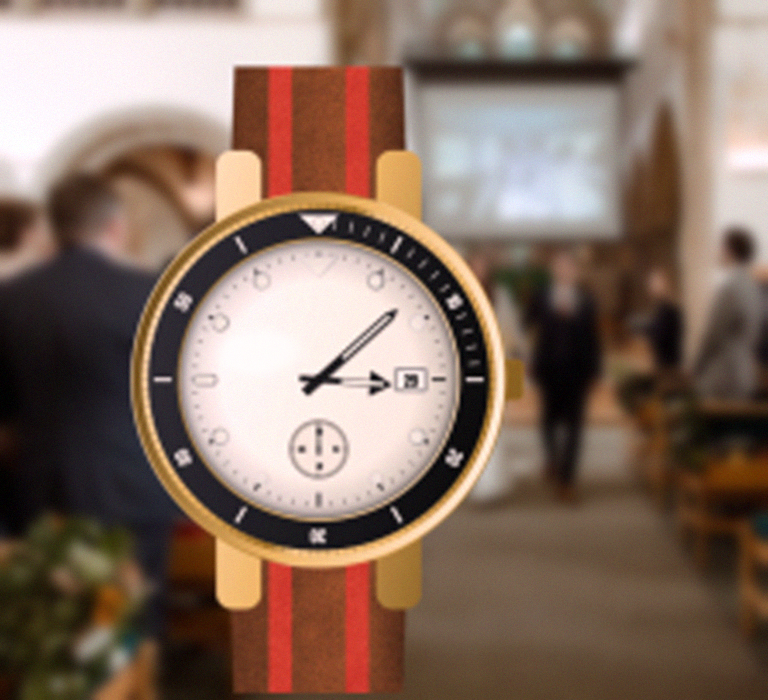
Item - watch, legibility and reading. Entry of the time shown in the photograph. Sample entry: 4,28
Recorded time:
3,08
